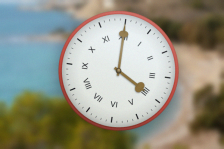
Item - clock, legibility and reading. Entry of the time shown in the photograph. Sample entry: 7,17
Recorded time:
4,00
